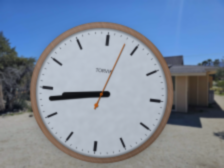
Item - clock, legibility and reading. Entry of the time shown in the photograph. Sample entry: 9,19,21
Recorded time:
8,43,03
